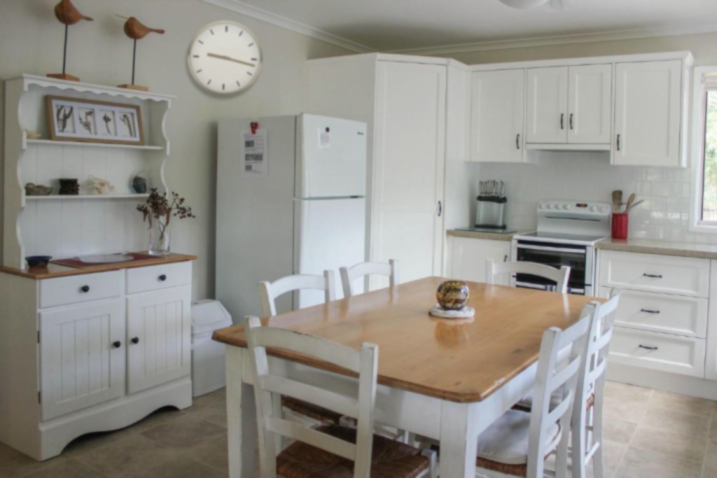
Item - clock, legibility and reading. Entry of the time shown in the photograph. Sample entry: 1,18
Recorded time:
9,17
